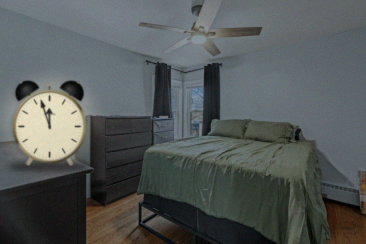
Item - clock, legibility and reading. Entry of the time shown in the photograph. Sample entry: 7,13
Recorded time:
11,57
